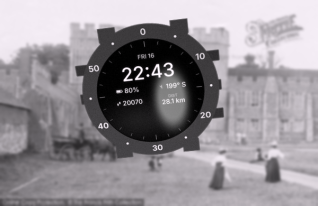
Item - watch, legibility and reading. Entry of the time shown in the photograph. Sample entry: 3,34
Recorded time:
22,43
